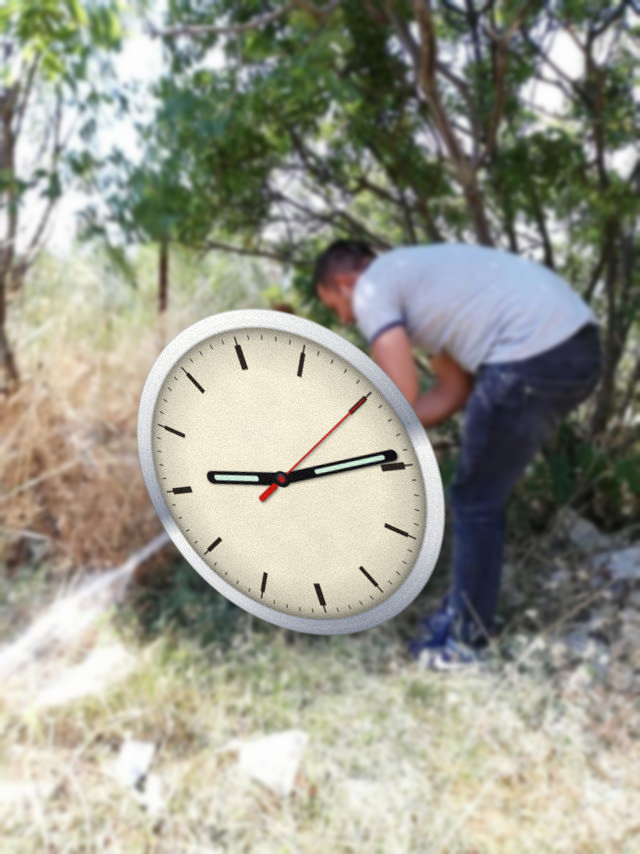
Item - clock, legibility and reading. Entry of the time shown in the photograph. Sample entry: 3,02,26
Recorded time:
9,14,10
